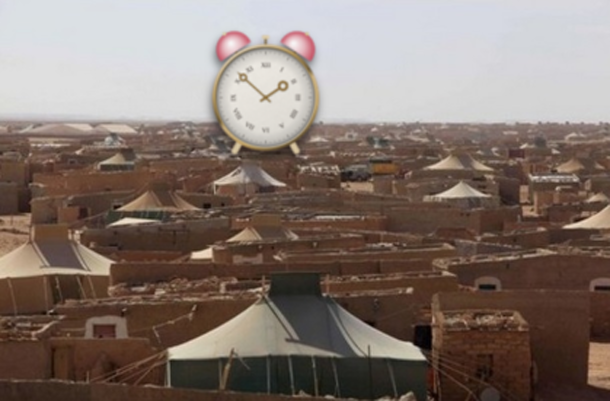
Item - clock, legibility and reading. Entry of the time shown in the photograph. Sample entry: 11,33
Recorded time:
1,52
